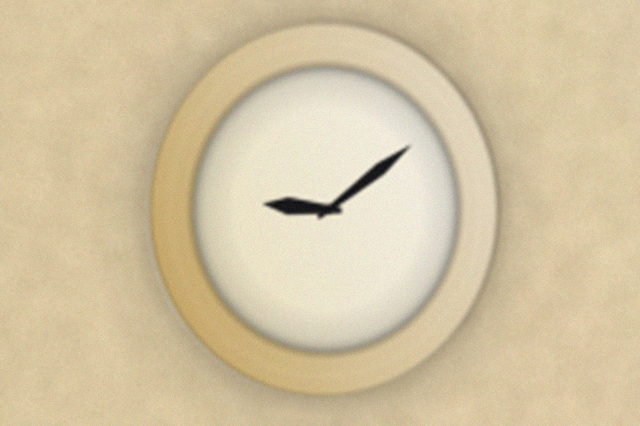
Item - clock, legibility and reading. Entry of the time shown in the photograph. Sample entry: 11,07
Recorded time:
9,09
